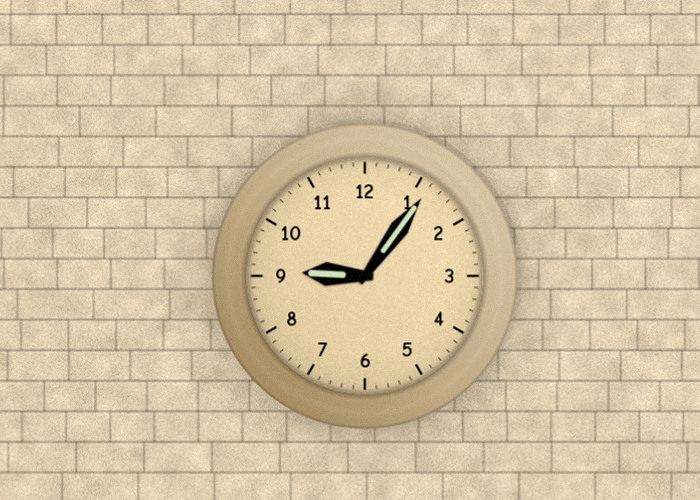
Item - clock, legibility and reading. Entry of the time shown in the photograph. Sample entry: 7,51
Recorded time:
9,06
